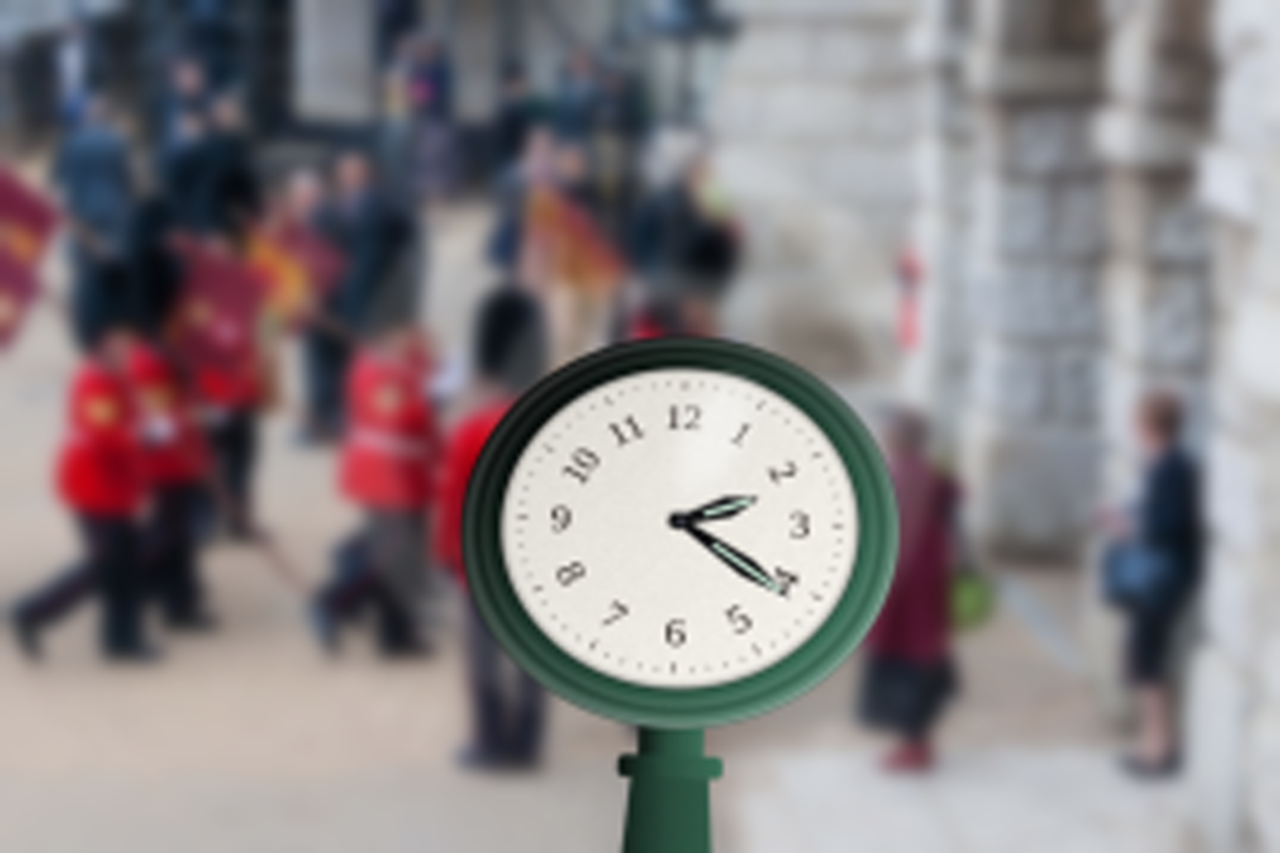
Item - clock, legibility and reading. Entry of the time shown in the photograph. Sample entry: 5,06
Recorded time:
2,21
